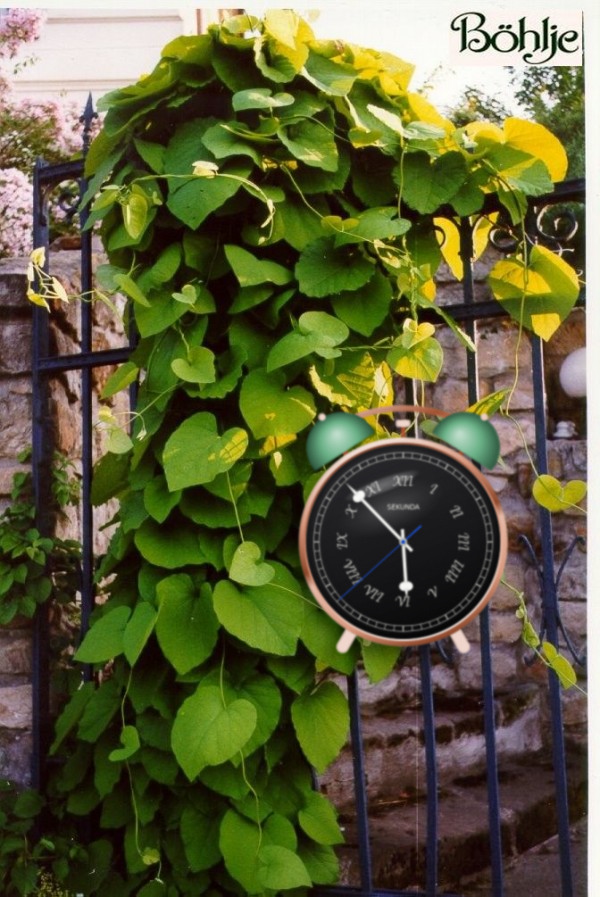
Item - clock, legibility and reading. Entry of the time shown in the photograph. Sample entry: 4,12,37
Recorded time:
5,52,38
